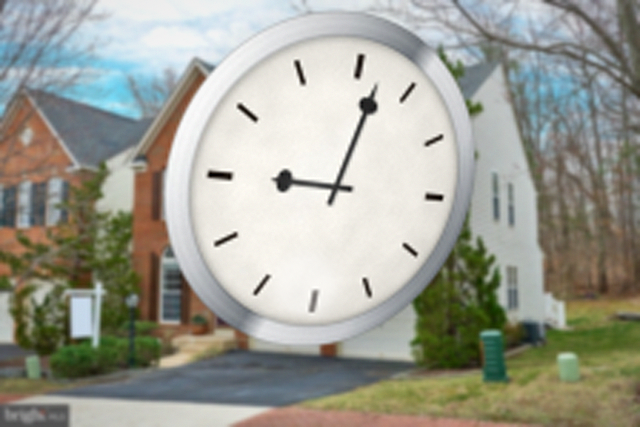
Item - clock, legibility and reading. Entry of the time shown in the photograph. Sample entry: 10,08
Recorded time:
9,02
